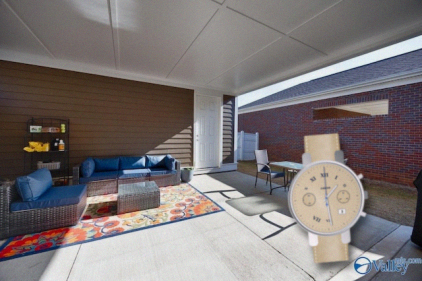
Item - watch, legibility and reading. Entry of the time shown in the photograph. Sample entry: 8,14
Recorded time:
1,29
